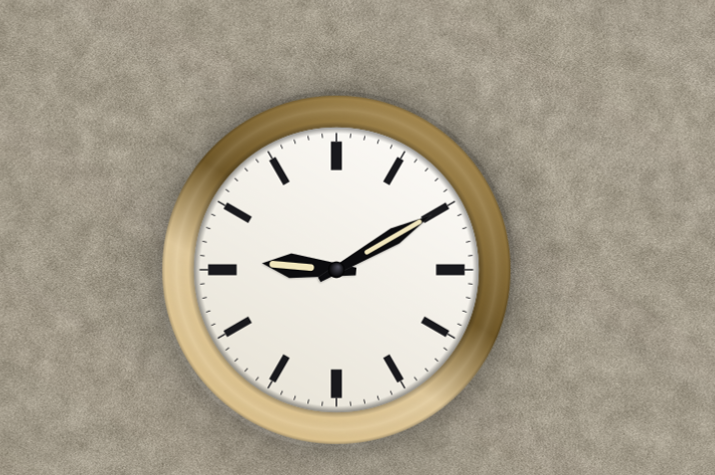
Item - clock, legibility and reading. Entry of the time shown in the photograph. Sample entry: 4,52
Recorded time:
9,10
